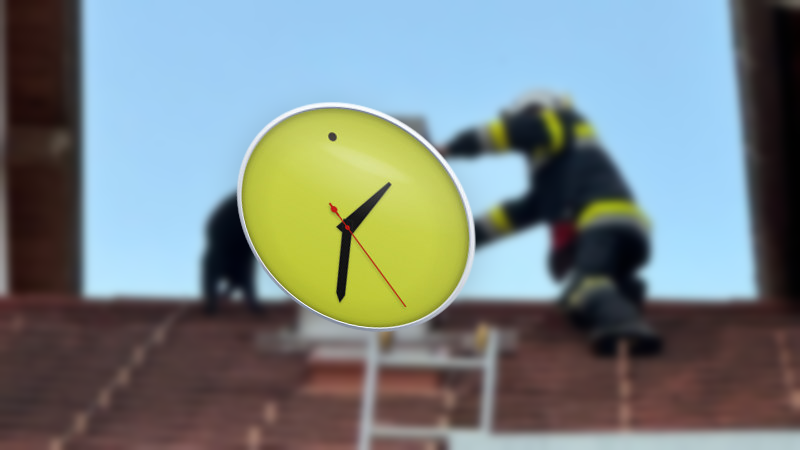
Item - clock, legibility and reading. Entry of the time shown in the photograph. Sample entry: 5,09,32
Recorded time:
1,32,25
